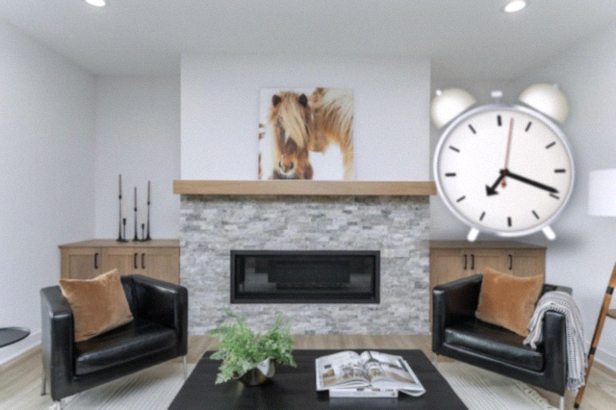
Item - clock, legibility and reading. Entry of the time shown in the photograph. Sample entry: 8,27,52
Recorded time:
7,19,02
